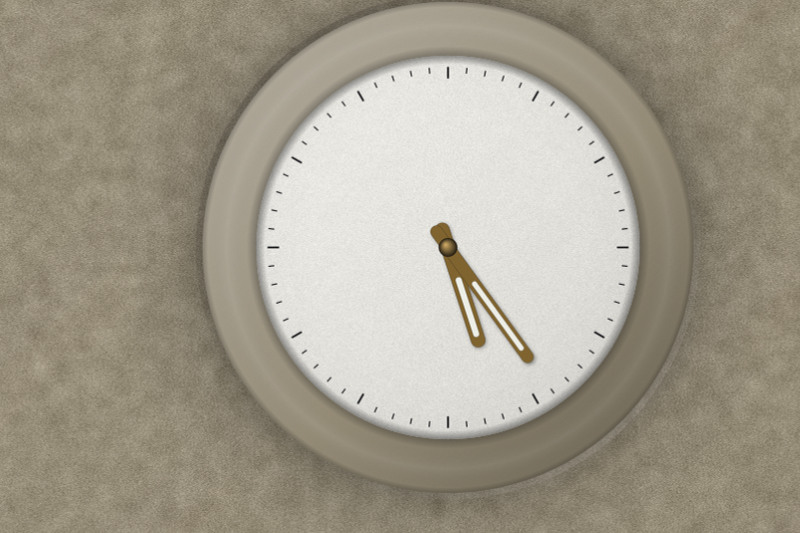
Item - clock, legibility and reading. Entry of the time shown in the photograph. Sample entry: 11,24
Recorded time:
5,24
